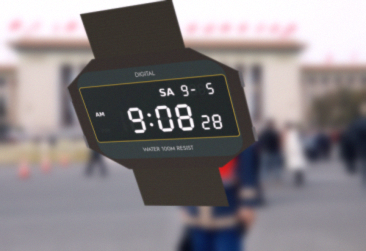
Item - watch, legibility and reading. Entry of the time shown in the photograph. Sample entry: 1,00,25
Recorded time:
9,08,28
